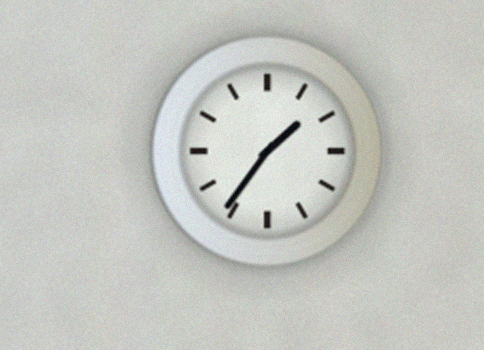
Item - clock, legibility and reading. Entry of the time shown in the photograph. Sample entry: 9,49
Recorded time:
1,36
